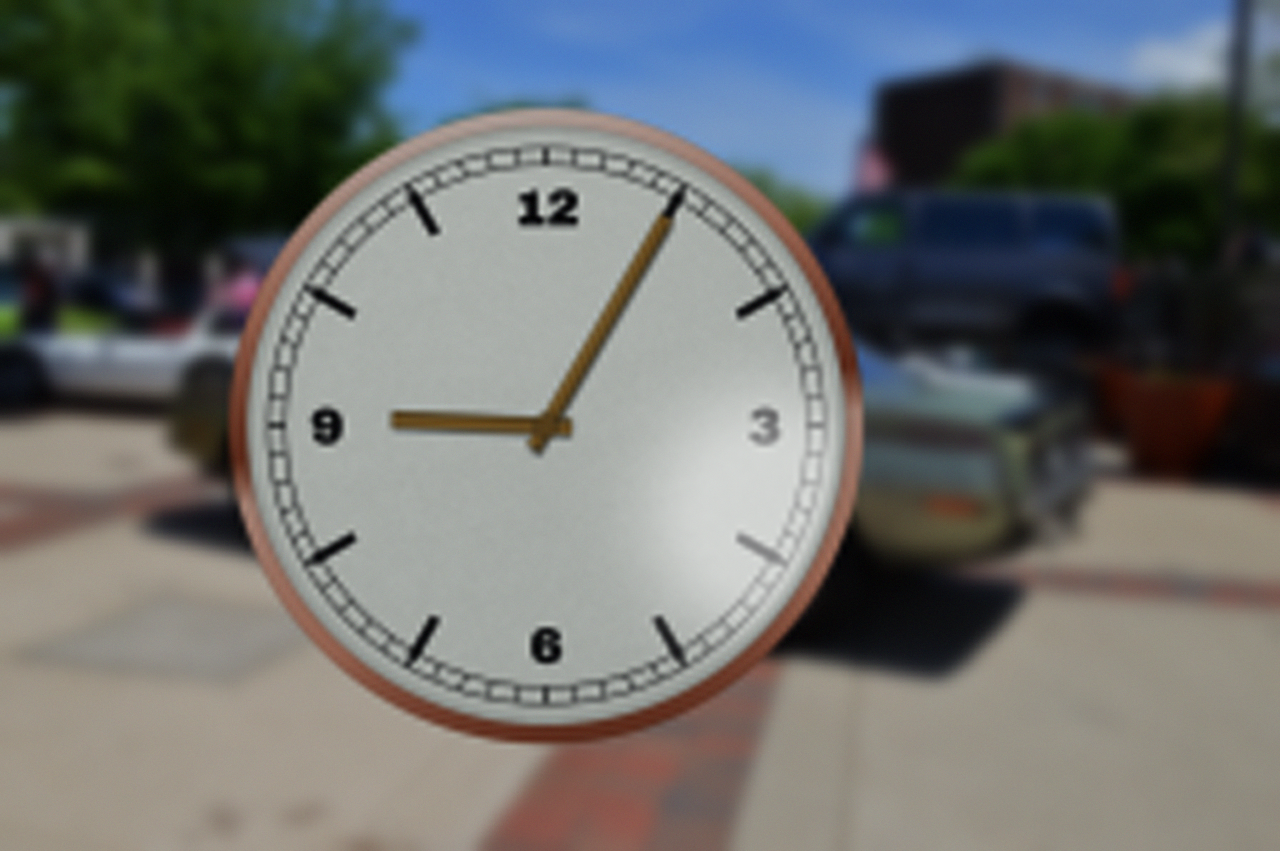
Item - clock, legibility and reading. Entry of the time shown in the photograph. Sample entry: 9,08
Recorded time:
9,05
